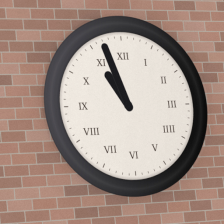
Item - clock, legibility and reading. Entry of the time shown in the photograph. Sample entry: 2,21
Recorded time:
10,57
